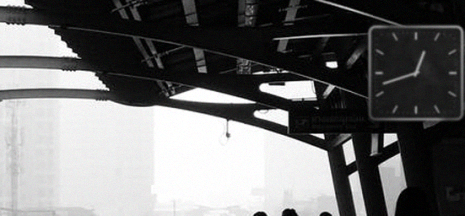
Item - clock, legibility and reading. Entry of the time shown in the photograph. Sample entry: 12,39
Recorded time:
12,42
